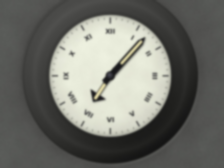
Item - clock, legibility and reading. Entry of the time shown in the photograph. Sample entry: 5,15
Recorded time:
7,07
